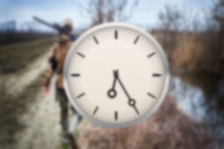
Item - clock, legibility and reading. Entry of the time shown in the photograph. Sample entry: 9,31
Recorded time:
6,25
